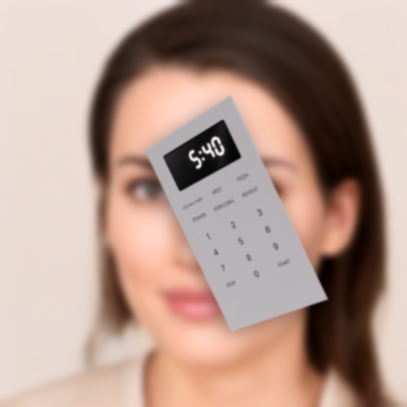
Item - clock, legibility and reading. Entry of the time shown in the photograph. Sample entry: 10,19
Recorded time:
5,40
